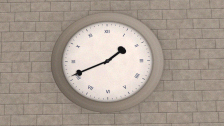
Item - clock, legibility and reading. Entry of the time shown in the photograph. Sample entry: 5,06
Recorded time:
1,41
